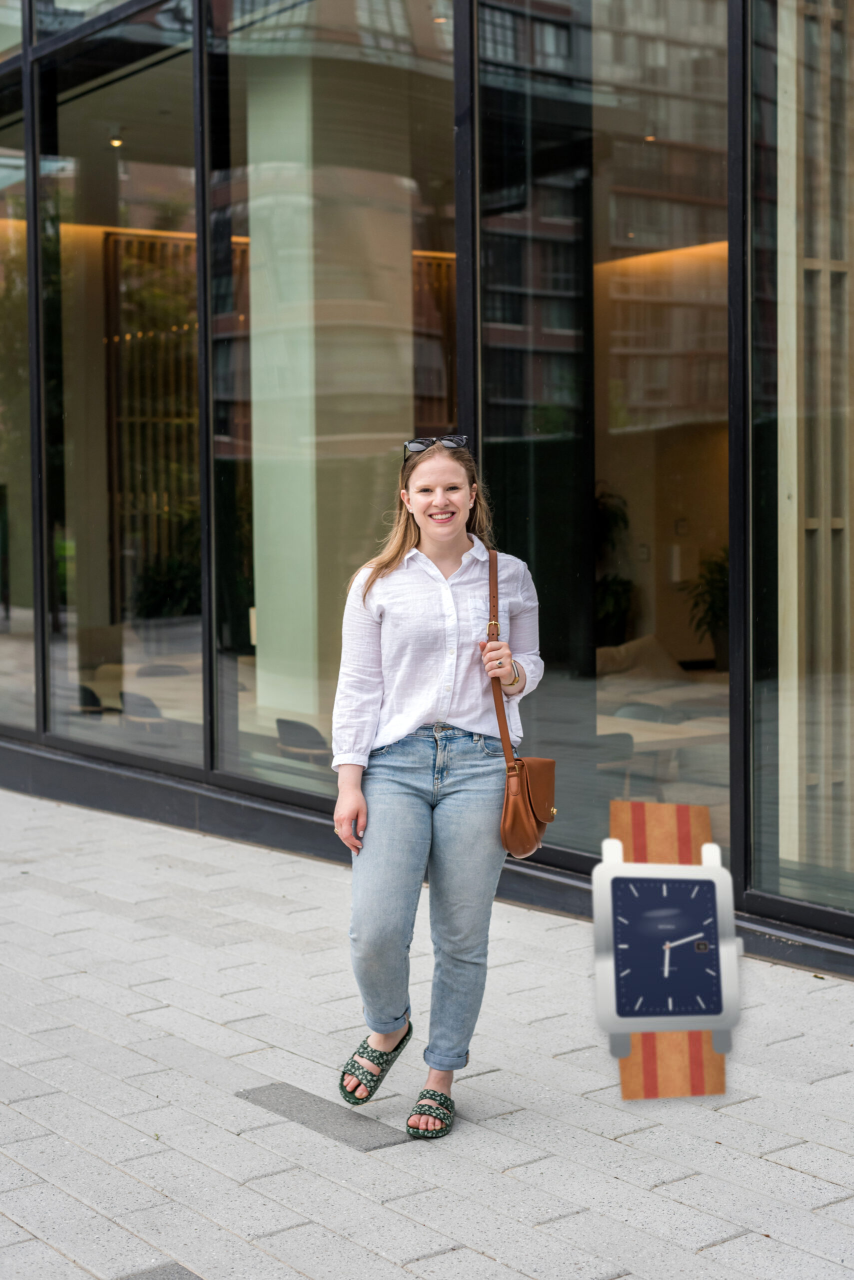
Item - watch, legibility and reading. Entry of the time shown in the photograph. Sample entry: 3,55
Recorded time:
6,12
